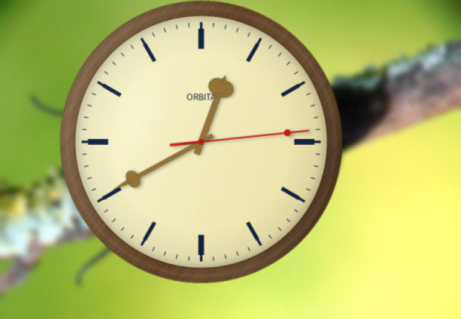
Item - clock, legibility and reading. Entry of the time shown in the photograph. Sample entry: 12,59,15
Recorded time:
12,40,14
